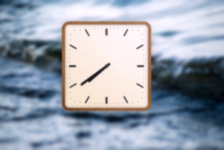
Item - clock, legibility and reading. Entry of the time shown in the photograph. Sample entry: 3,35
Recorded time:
7,39
